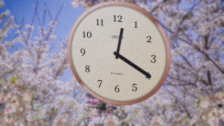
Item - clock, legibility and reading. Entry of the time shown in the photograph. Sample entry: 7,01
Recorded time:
12,20
